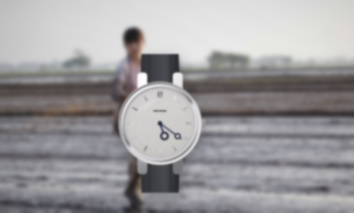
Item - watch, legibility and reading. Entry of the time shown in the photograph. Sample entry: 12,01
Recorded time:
5,21
